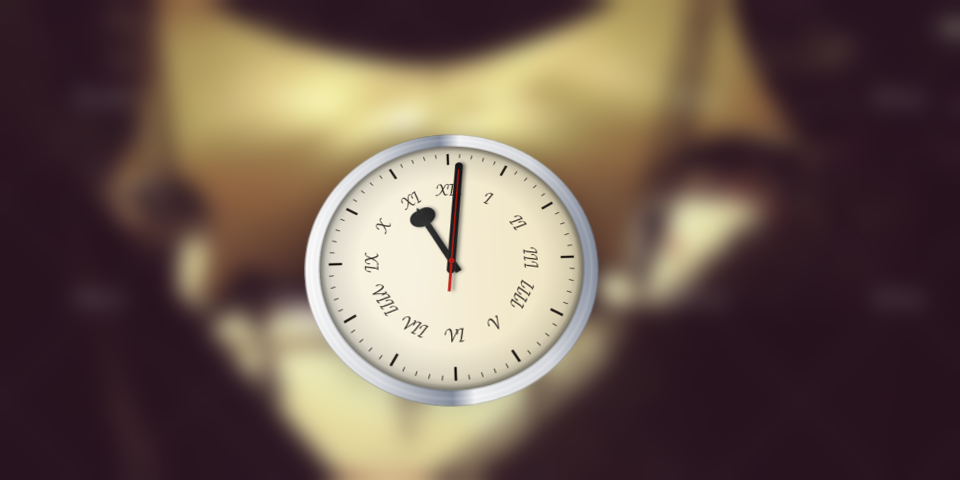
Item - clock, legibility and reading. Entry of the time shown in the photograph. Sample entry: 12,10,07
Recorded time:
11,01,01
